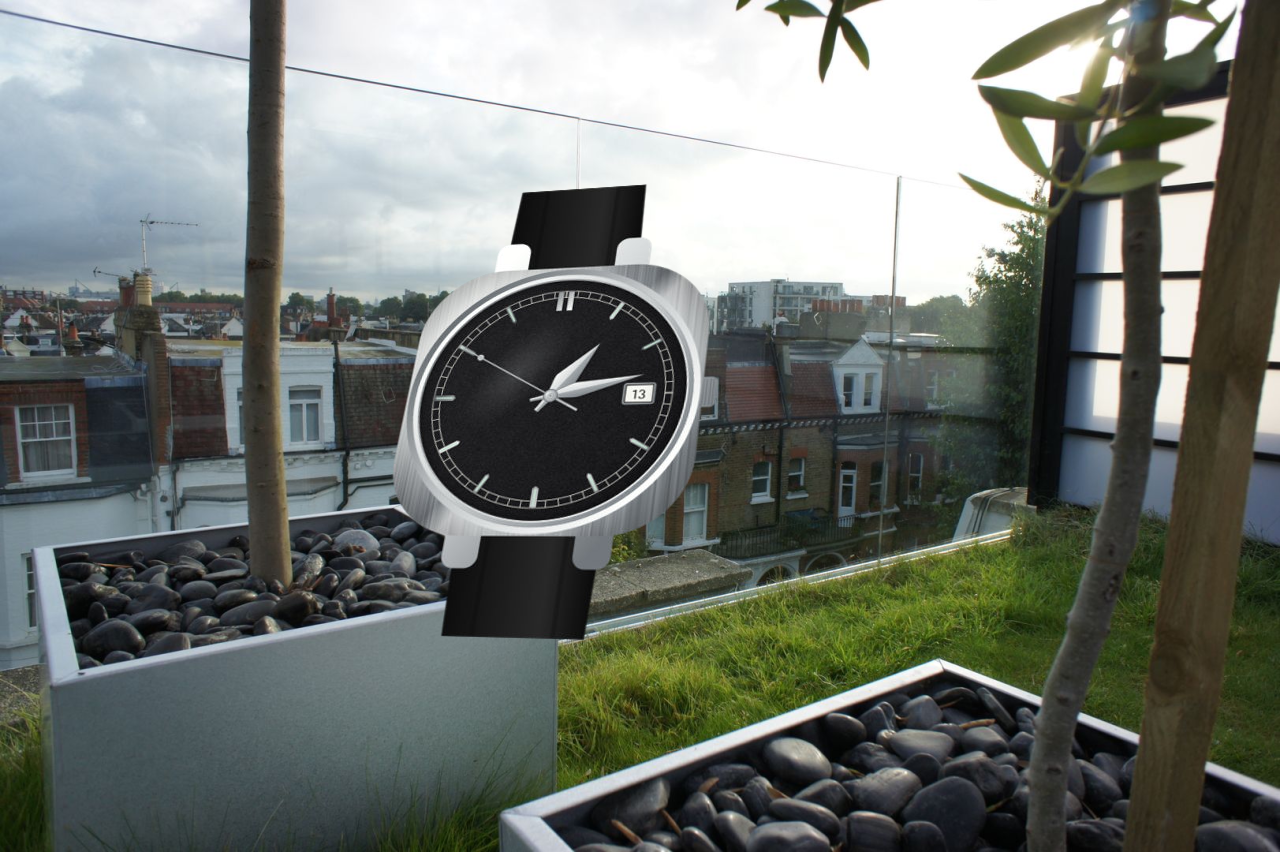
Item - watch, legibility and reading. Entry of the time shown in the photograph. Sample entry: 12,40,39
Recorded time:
1,12,50
